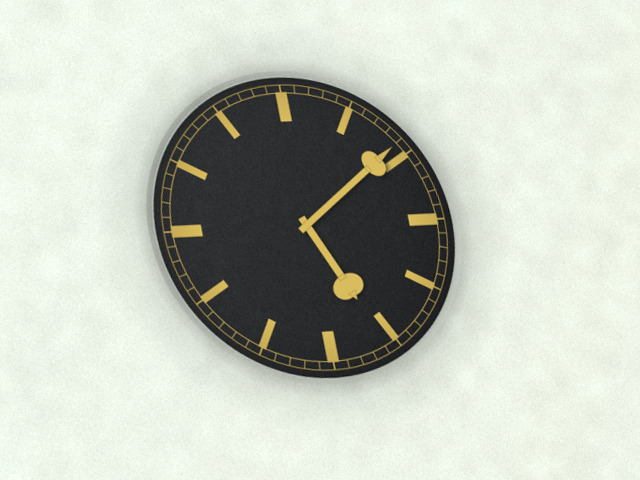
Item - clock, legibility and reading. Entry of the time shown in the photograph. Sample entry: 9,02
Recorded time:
5,09
